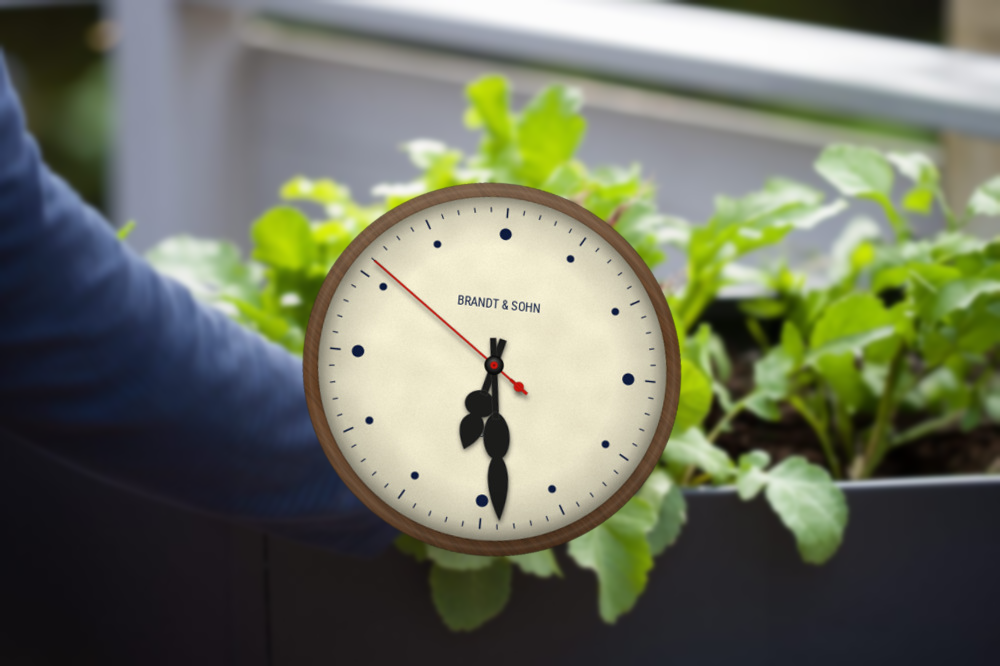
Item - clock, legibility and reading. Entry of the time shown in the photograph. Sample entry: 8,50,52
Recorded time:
6,28,51
